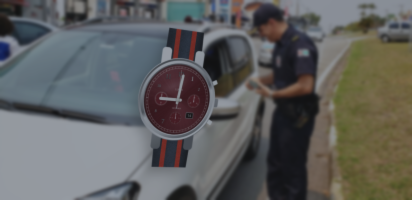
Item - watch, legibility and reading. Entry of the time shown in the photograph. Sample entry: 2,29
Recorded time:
9,01
